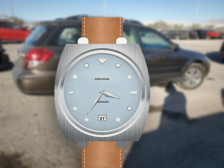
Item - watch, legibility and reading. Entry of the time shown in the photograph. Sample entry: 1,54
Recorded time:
3,36
